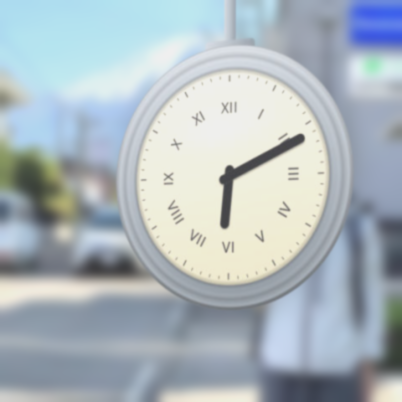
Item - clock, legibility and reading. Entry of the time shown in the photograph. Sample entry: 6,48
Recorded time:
6,11
